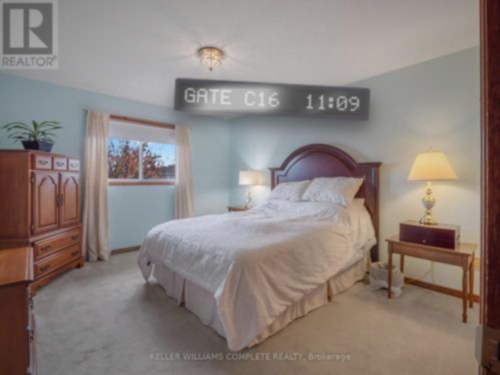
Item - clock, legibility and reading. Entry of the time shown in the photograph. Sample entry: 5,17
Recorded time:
11,09
